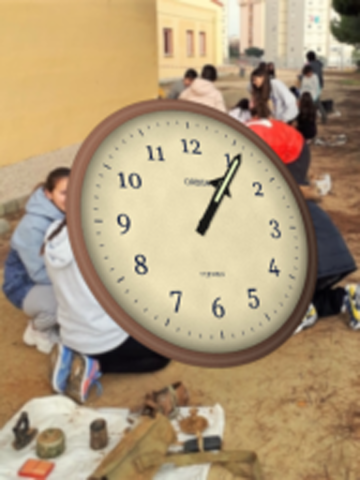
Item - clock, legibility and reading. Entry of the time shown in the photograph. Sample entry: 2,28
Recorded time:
1,06
